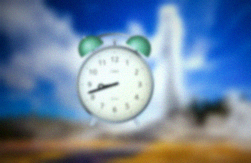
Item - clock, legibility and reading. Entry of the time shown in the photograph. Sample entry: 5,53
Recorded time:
8,42
